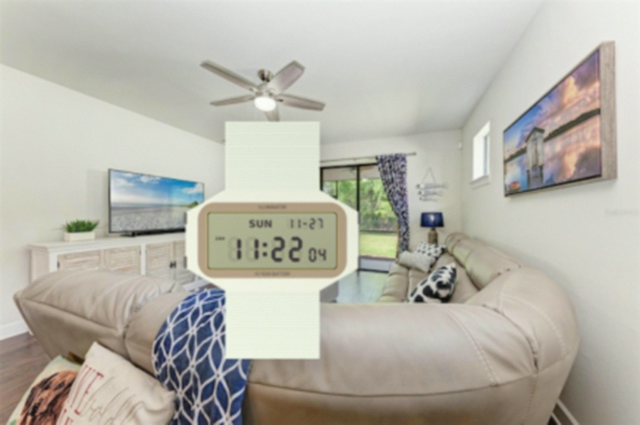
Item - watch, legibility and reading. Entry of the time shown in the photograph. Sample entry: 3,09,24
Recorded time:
11,22,04
